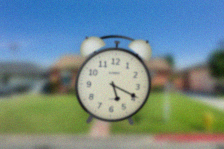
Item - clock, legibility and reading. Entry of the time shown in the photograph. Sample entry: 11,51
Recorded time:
5,19
